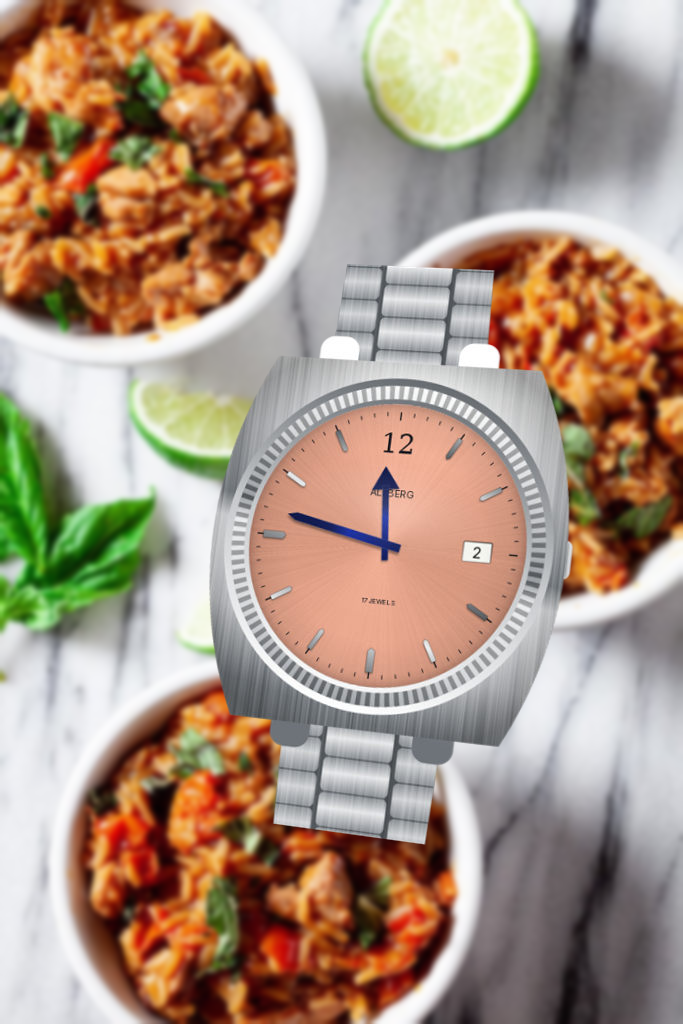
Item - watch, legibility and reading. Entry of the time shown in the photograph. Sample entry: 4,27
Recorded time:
11,47
